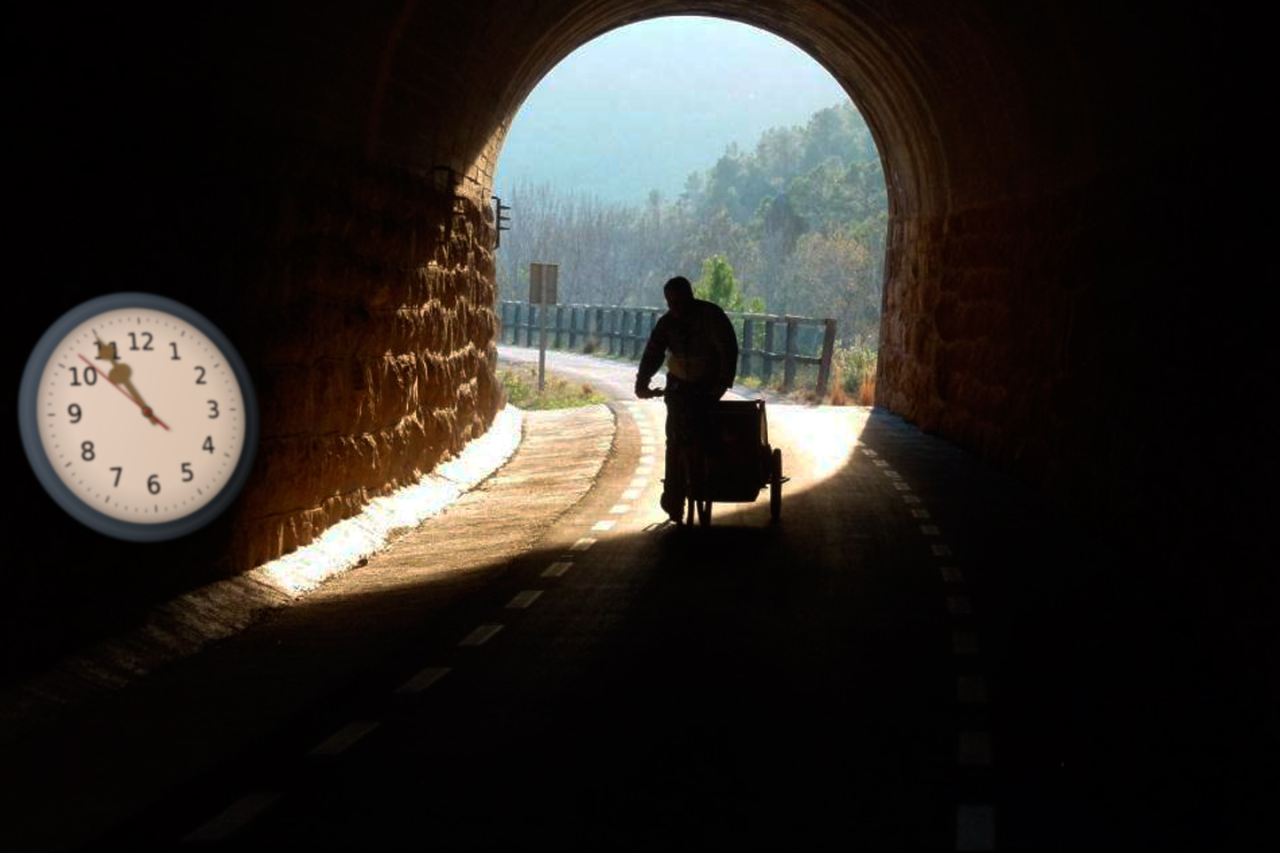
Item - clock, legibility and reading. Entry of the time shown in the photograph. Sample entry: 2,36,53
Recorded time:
10,54,52
